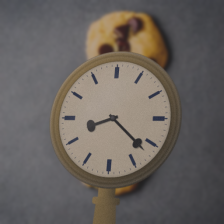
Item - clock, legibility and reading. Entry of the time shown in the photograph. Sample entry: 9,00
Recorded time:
8,22
